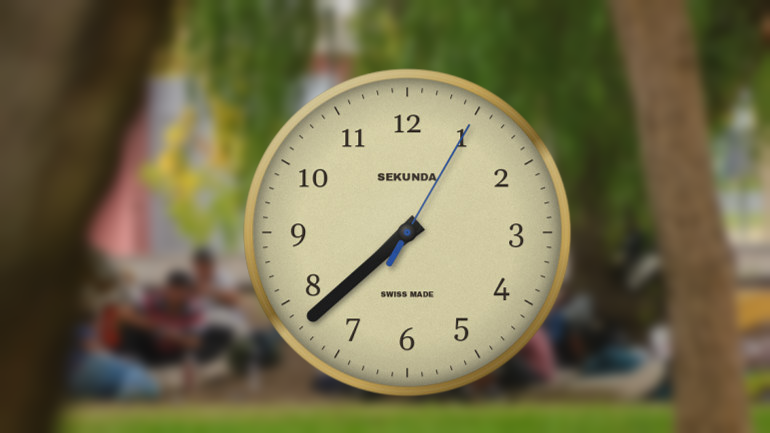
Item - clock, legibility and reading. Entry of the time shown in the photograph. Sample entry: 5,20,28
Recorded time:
7,38,05
